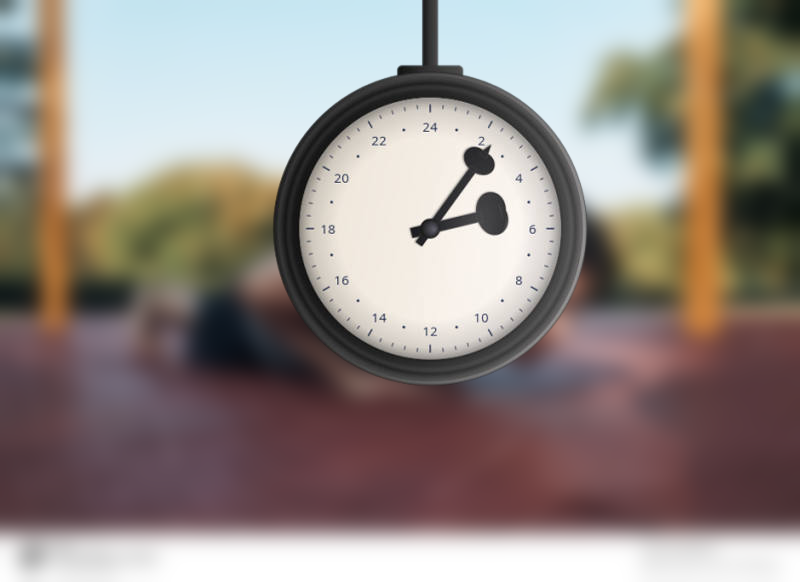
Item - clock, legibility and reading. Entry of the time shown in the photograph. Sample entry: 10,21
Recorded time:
5,06
